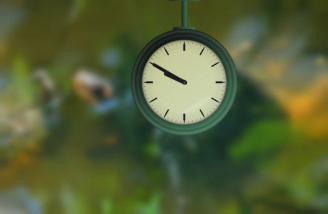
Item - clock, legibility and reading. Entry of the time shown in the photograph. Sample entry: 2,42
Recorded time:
9,50
